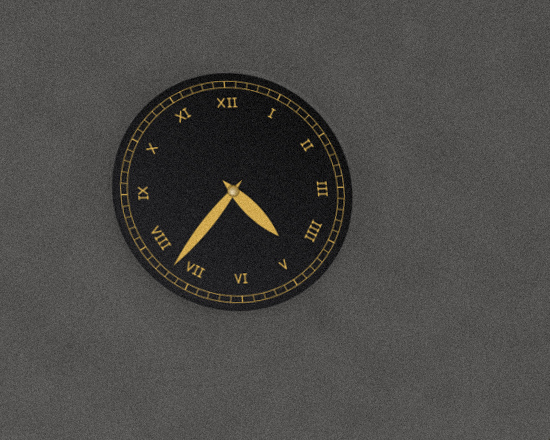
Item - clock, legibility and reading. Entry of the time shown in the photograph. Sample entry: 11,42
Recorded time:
4,37
